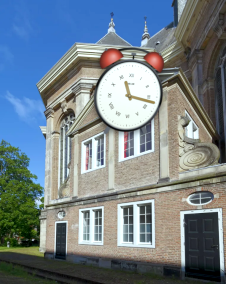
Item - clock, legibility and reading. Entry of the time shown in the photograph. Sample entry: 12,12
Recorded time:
11,17
